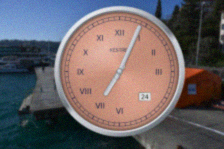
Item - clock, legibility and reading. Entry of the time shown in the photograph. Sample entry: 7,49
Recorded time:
7,04
